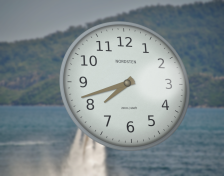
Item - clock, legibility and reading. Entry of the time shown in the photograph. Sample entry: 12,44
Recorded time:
7,42
